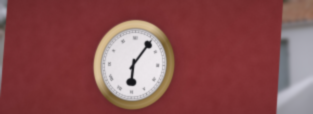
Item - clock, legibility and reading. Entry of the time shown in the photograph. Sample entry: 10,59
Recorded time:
6,06
